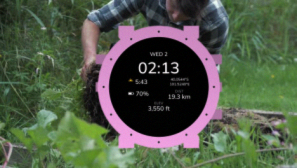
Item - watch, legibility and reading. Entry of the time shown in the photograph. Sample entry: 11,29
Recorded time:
2,13
